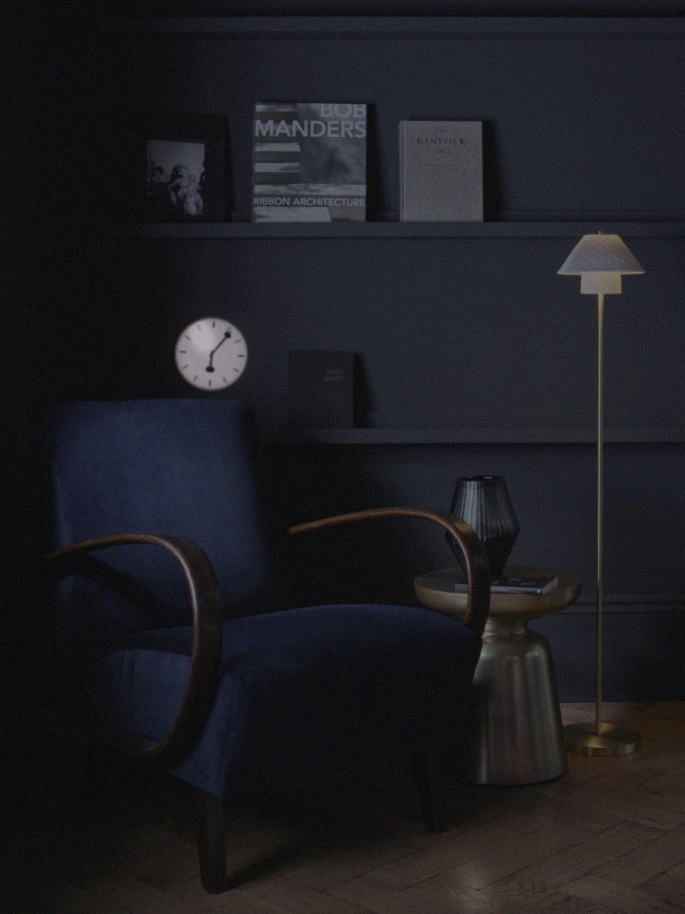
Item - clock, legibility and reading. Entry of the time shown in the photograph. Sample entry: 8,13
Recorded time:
6,06
